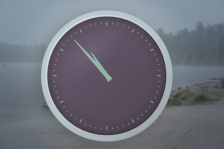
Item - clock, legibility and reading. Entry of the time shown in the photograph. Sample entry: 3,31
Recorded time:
10,53
